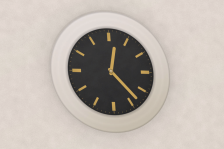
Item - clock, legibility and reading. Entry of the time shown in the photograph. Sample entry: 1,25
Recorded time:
12,23
